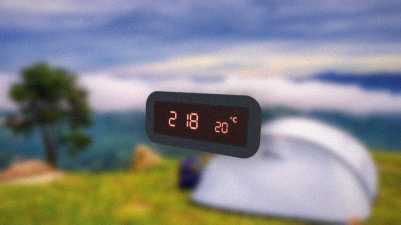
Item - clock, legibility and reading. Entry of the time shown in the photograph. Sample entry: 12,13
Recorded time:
2,18
